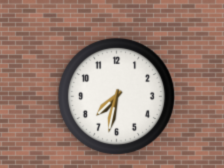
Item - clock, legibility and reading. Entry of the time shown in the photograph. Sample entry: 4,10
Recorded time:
7,32
